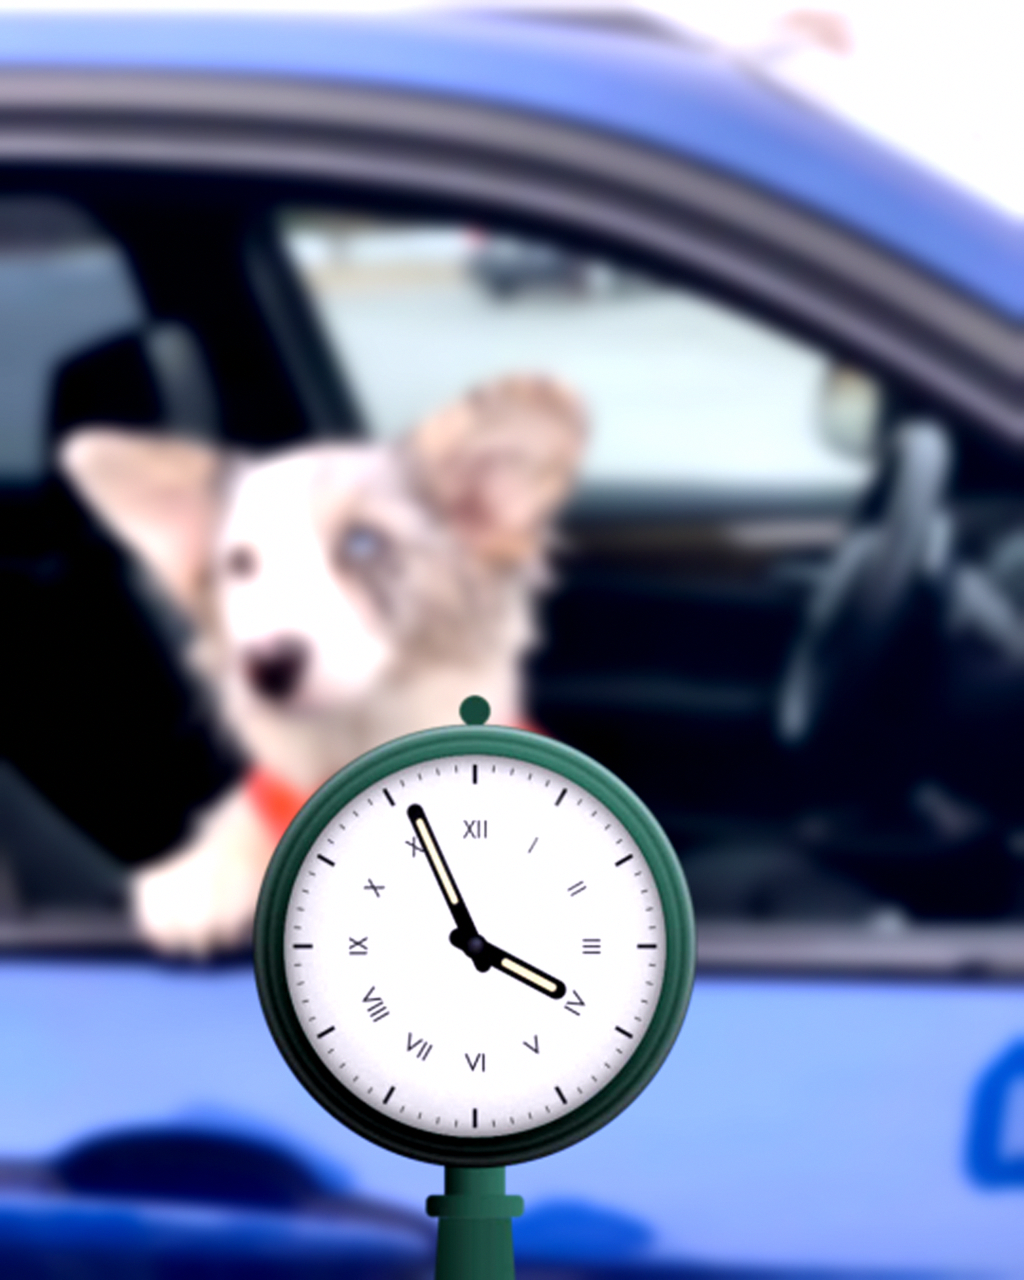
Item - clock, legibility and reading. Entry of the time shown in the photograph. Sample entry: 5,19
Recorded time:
3,56
